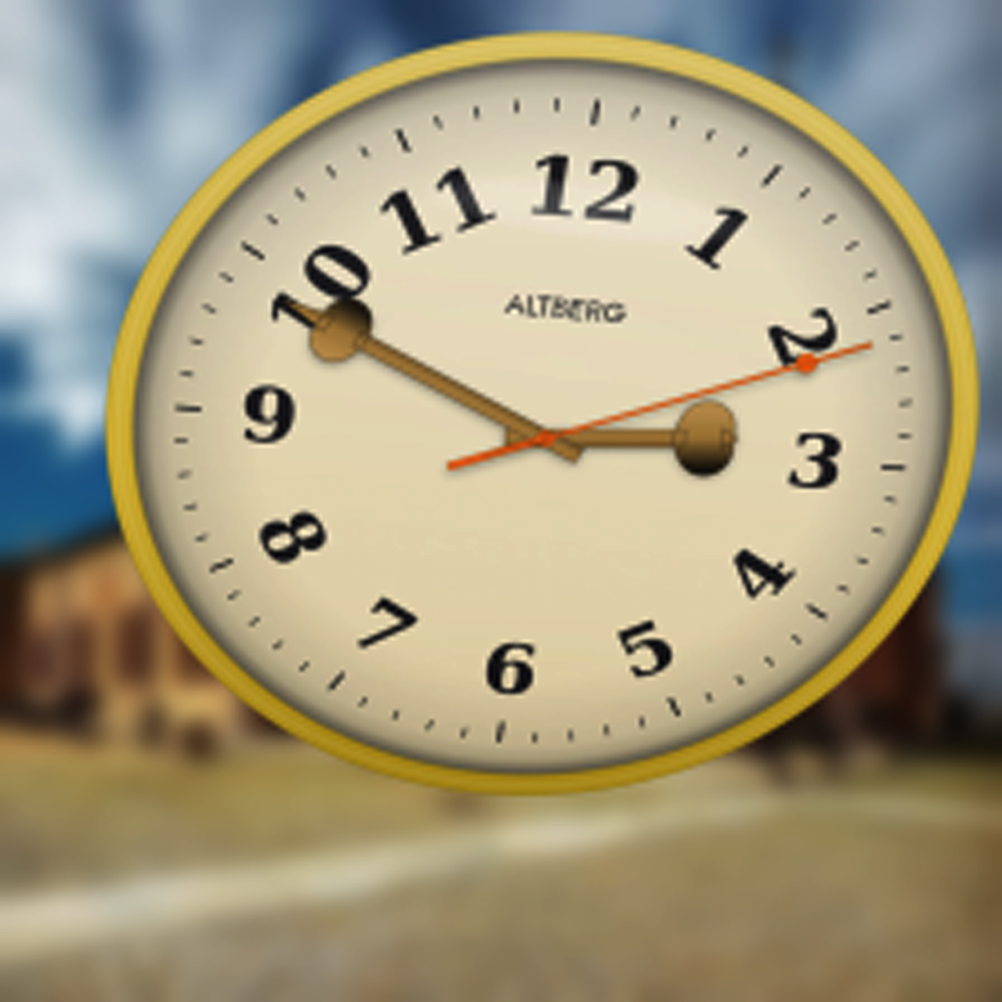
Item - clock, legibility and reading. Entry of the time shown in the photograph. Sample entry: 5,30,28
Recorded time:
2,49,11
